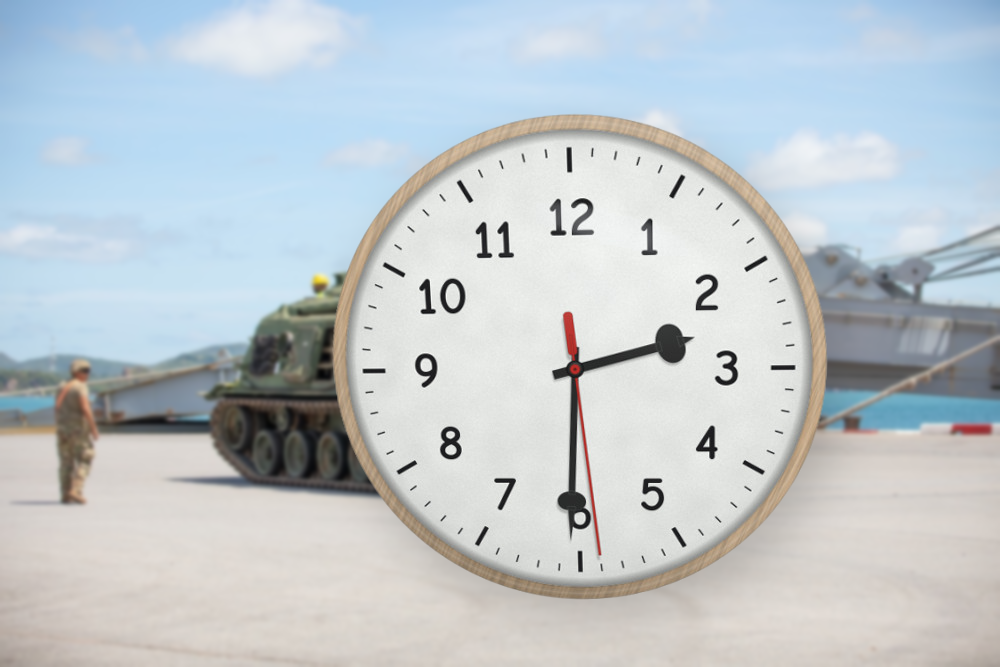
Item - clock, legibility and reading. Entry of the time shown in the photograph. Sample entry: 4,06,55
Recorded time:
2,30,29
